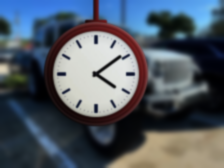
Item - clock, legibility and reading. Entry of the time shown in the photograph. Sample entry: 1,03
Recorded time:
4,09
